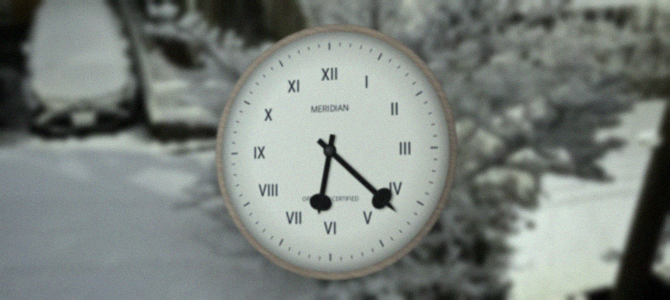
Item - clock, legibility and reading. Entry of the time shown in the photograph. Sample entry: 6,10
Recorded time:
6,22
